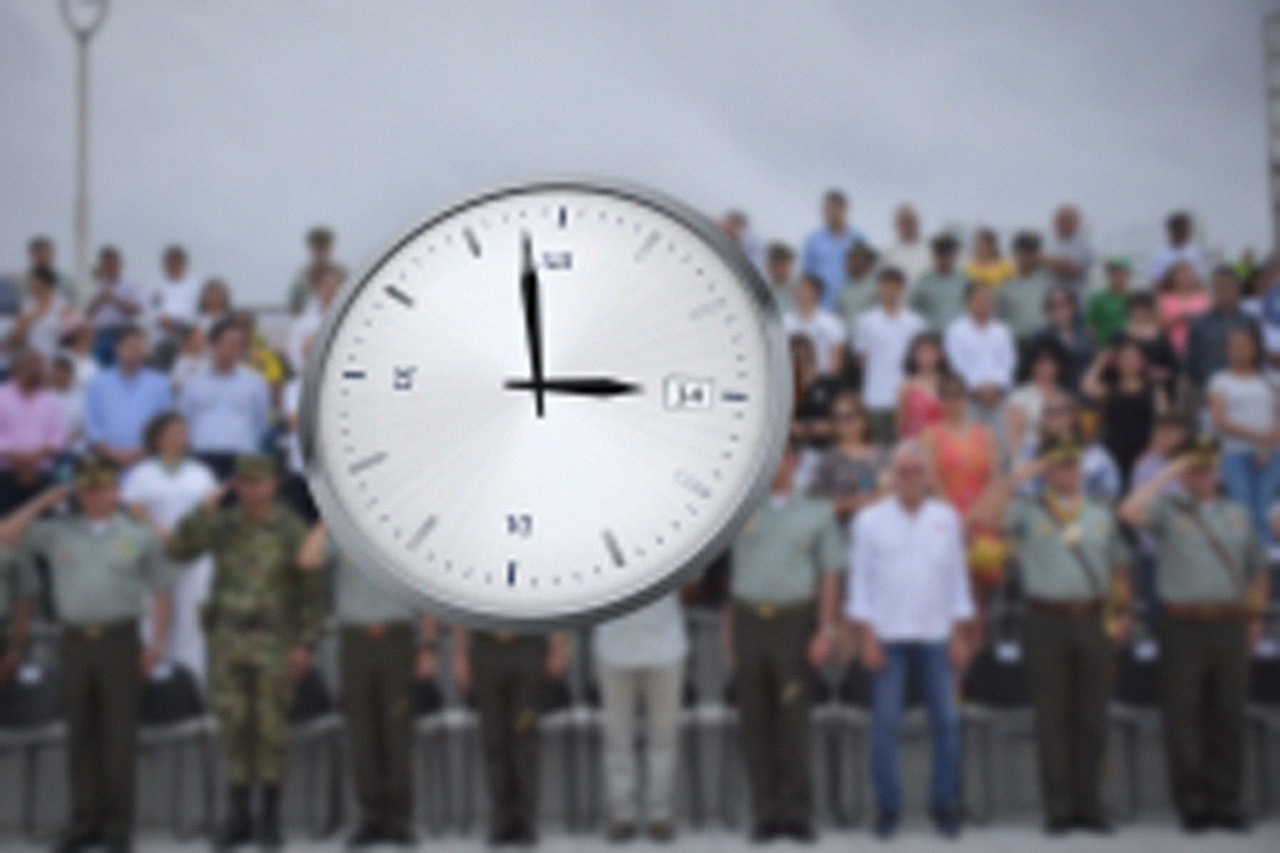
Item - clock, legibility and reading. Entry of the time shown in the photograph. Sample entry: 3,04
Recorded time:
2,58
